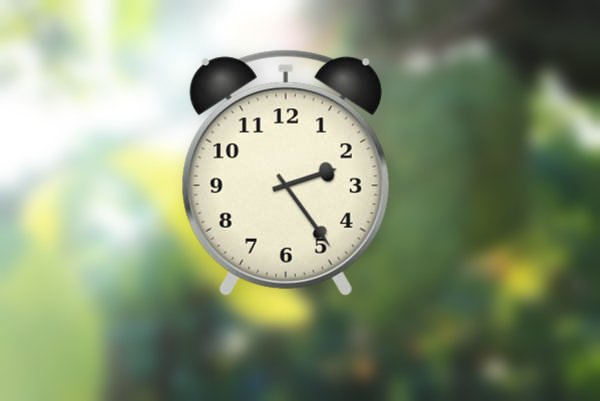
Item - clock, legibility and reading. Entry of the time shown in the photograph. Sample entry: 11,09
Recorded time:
2,24
